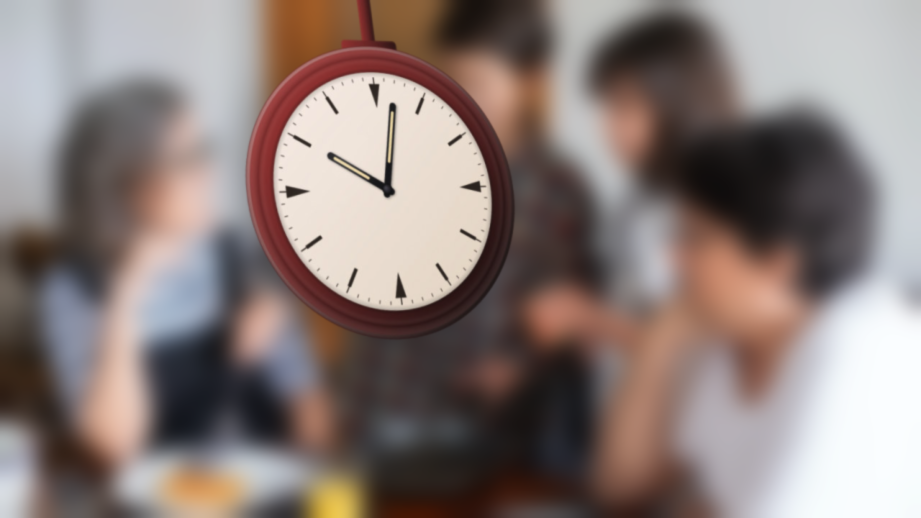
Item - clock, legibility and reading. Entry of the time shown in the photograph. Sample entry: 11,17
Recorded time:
10,02
